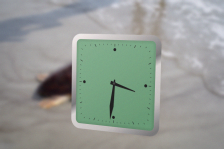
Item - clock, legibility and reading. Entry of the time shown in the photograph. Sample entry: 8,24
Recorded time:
3,31
